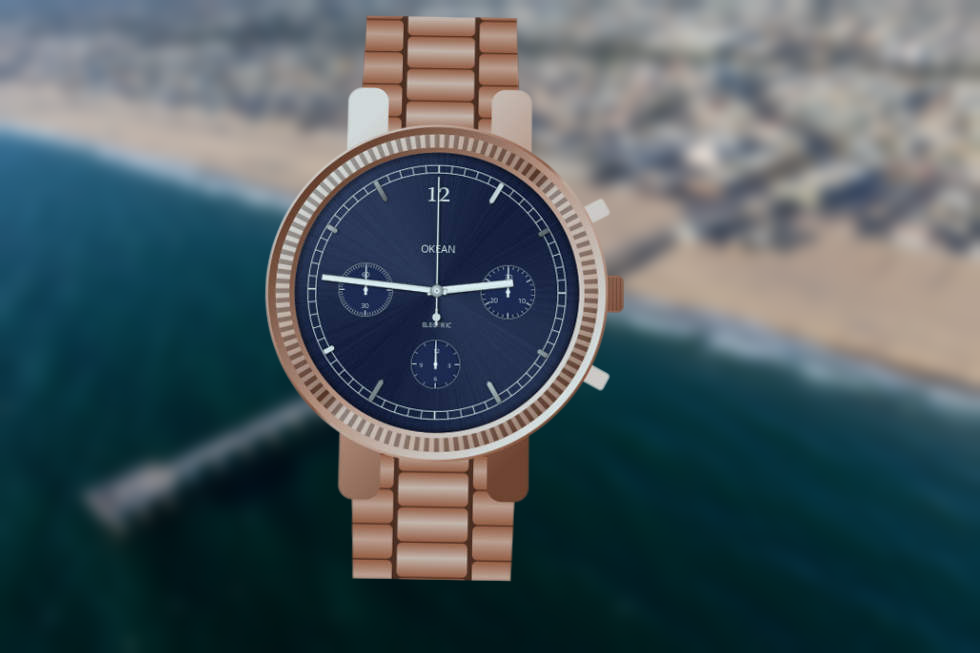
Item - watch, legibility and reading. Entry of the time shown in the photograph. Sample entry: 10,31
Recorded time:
2,46
